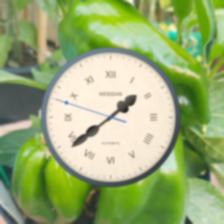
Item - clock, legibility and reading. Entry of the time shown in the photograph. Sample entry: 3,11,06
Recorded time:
1,38,48
